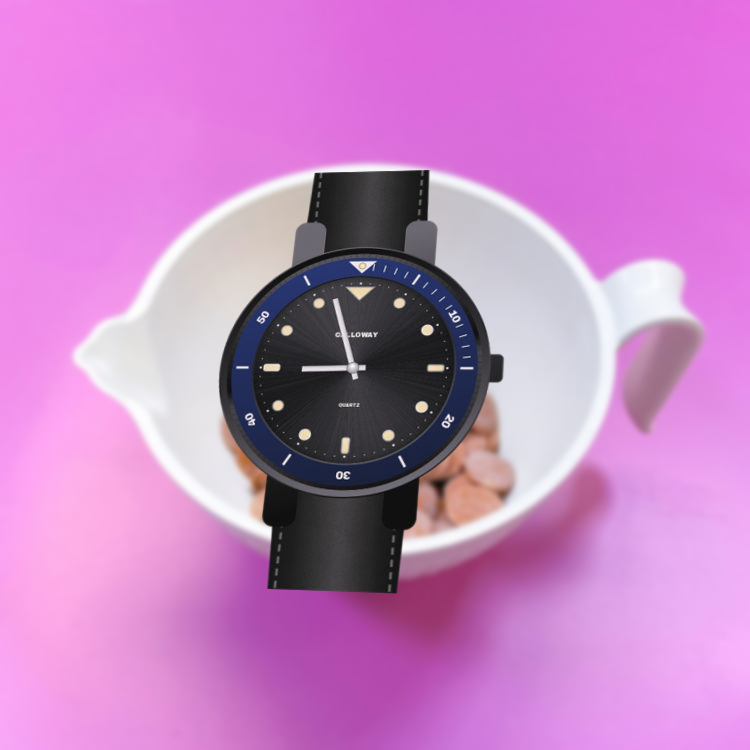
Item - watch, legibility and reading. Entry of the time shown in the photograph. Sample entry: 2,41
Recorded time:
8,57
